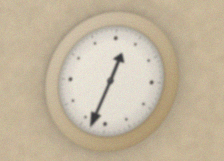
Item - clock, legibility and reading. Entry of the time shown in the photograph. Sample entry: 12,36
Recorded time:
12,33
